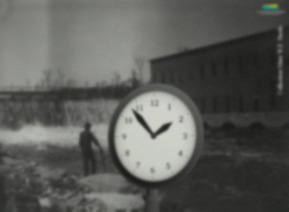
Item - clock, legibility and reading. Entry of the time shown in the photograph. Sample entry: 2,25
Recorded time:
1,53
